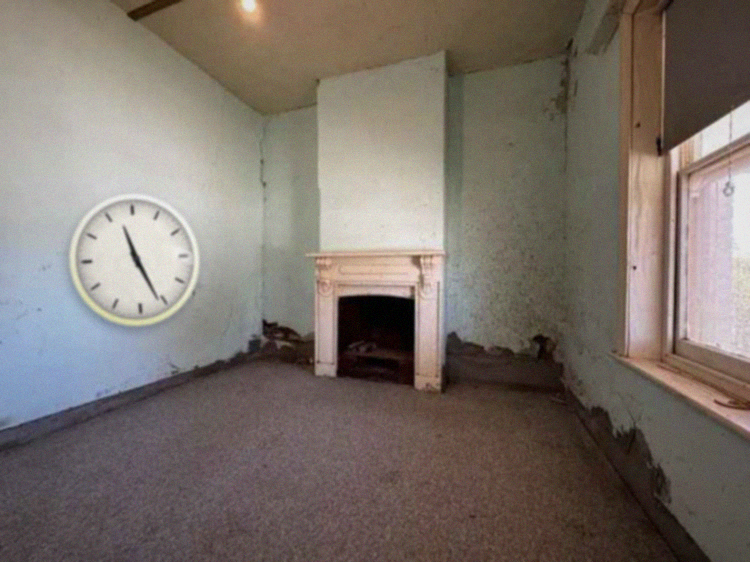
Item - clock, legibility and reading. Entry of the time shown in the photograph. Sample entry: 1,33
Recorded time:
11,26
